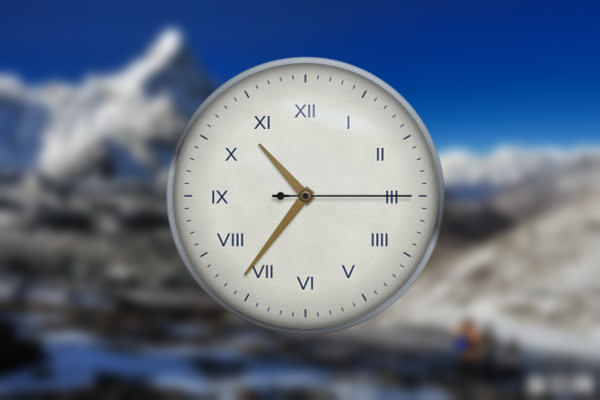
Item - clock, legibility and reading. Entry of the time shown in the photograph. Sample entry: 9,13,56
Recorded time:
10,36,15
